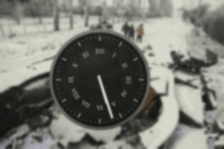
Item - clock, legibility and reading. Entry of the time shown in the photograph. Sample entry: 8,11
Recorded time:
5,27
